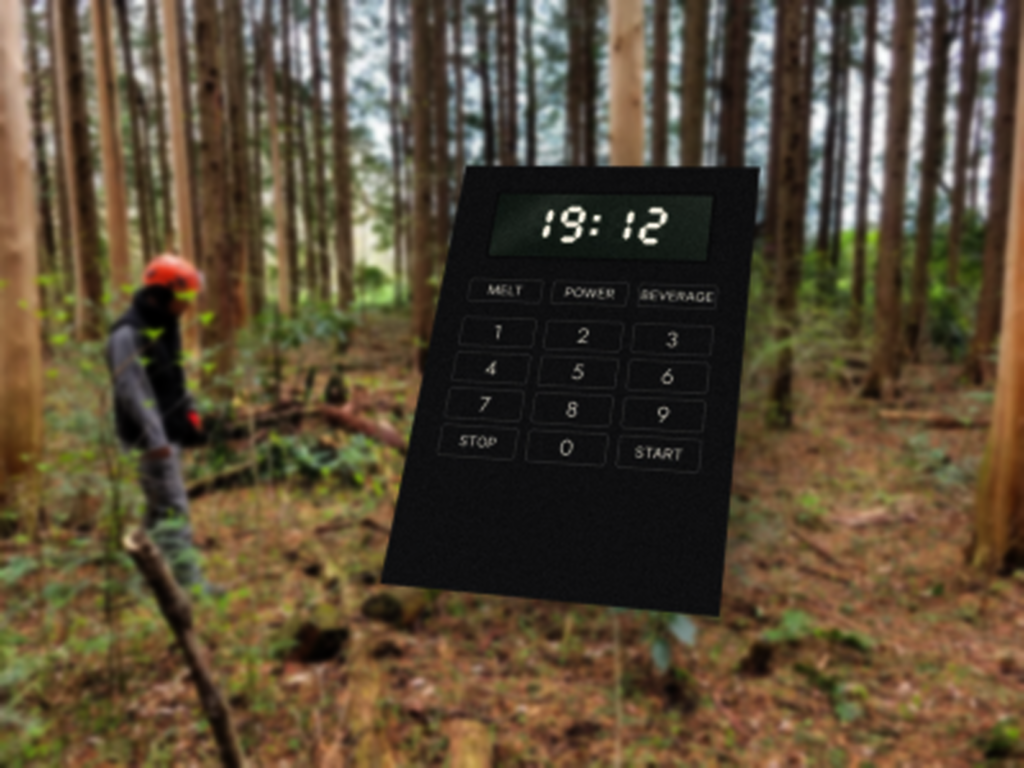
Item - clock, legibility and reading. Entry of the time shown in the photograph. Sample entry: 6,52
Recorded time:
19,12
